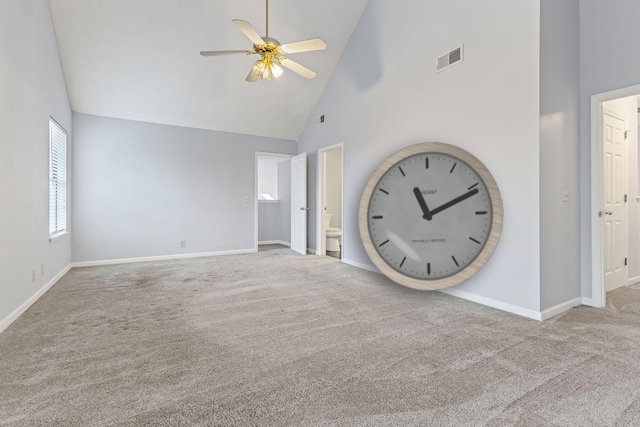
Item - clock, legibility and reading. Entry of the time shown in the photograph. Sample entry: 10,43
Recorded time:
11,11
